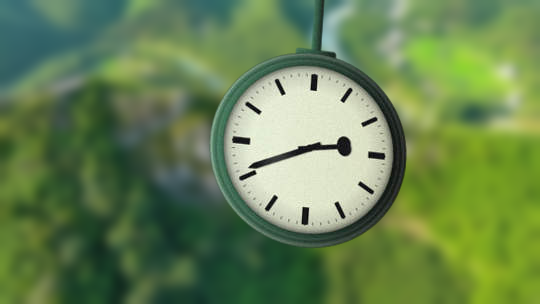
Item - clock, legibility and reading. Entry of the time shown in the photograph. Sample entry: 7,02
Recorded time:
2,41
